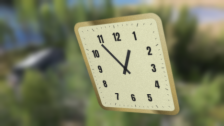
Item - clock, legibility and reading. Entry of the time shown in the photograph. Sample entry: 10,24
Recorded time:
12,54
